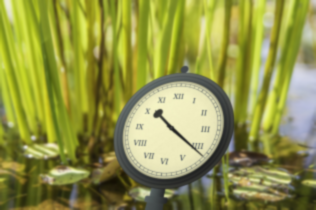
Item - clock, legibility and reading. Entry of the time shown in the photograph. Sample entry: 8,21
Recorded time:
10,21
